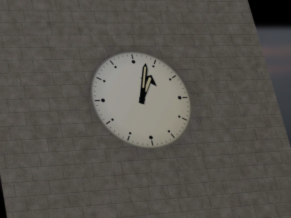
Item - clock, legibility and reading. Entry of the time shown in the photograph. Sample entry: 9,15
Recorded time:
1,03
